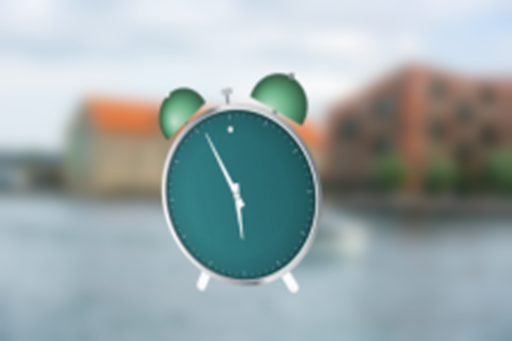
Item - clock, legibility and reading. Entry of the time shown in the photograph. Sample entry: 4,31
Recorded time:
5,56
